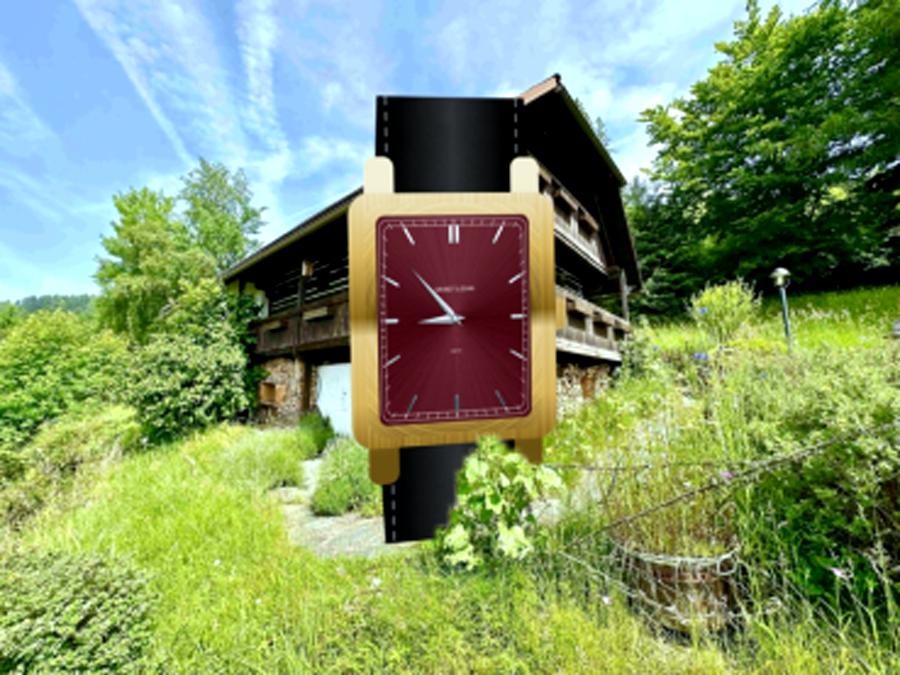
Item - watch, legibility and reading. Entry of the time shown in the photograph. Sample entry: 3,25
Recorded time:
8,53
